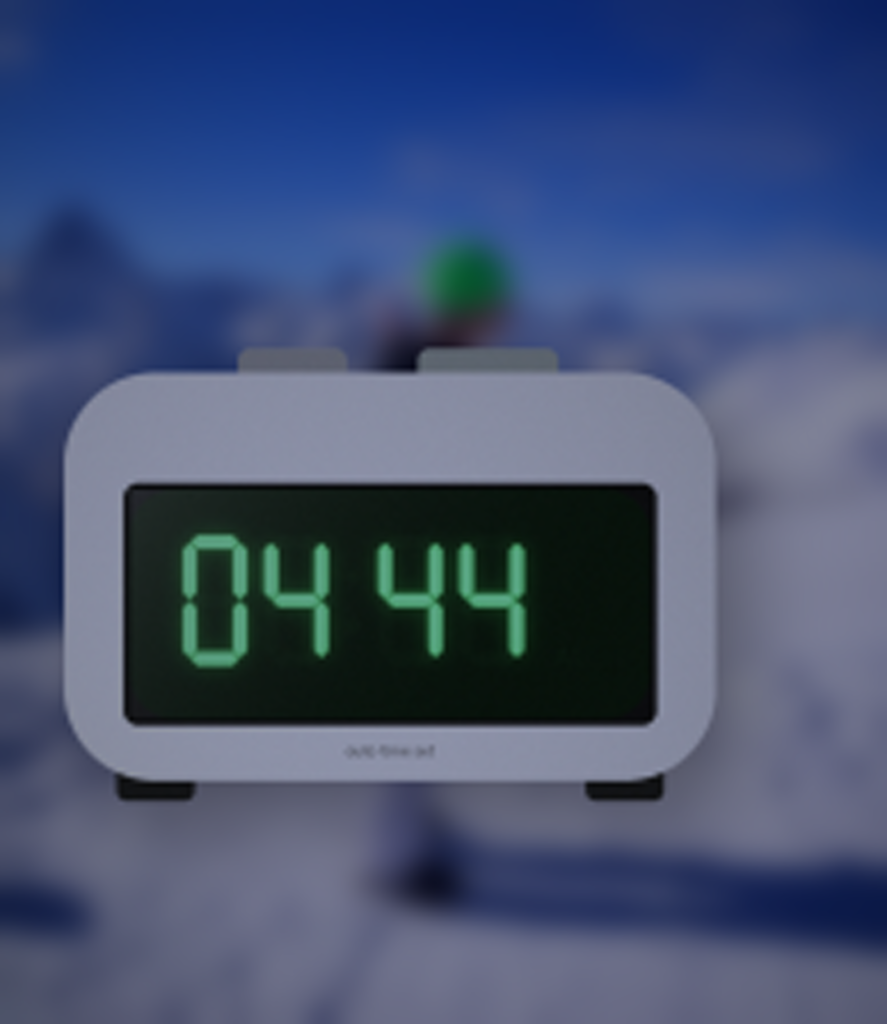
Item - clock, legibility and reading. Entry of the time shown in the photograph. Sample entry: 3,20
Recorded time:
4,44
